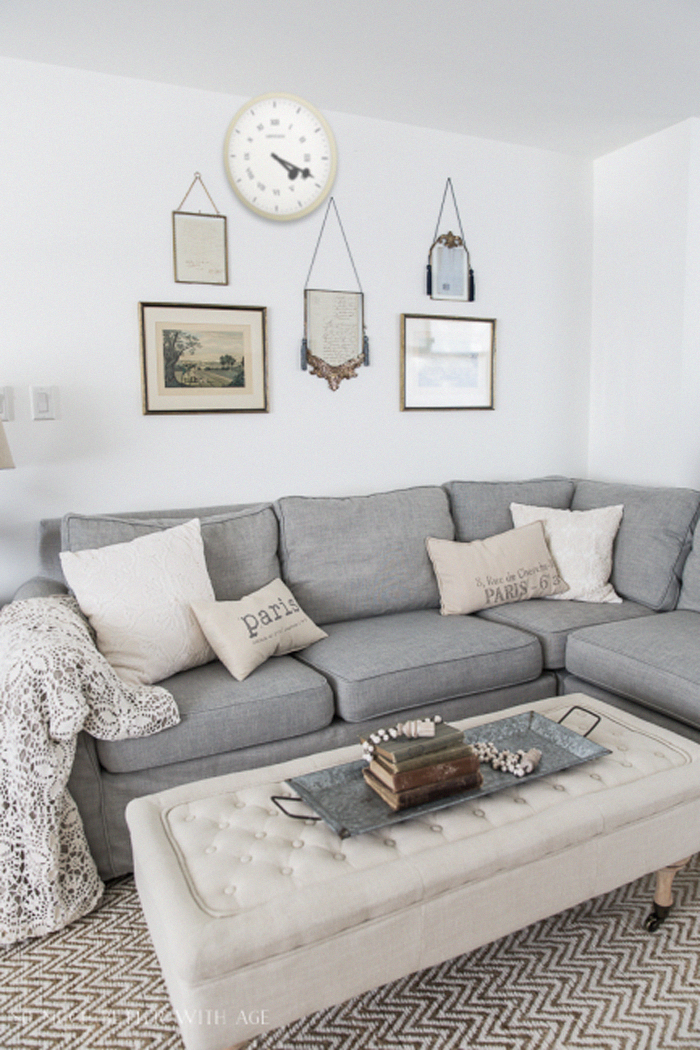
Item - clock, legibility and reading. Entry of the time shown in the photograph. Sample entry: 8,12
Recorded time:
4,19
